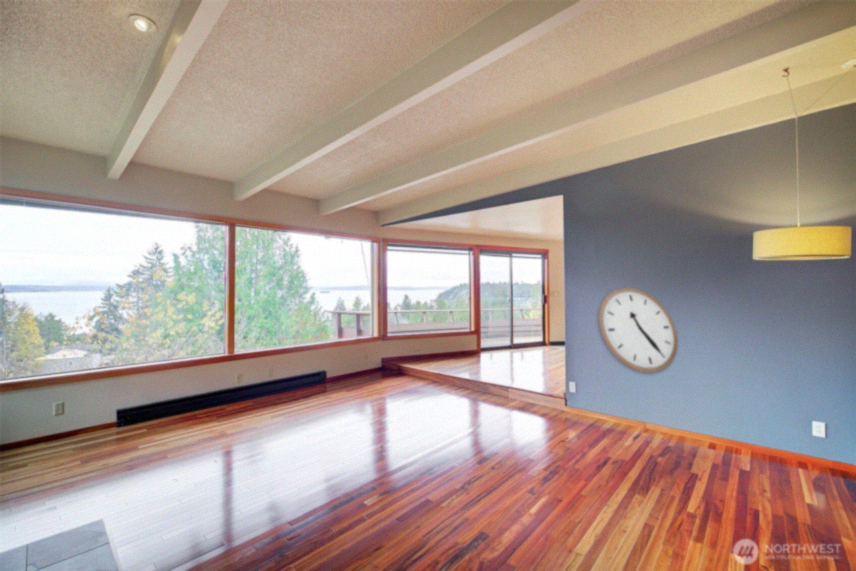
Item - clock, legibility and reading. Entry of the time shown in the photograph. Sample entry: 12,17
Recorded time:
11,25
